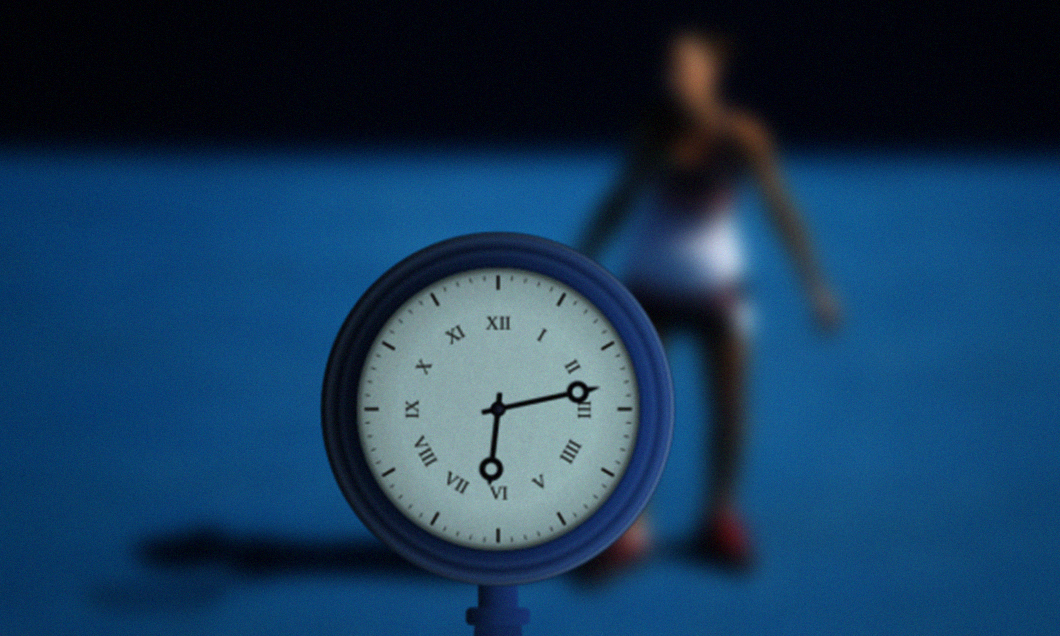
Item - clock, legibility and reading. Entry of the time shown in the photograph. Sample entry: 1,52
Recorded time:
6,13
